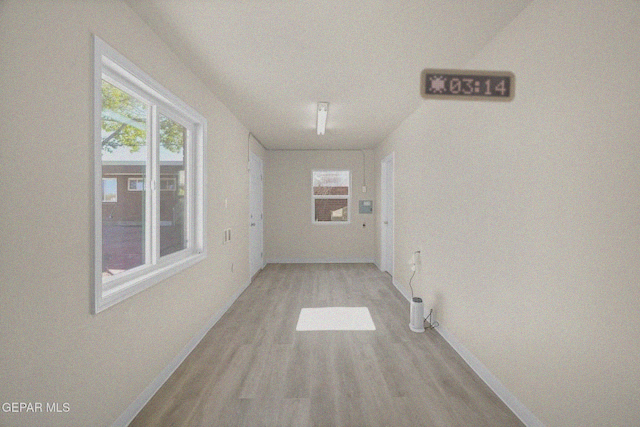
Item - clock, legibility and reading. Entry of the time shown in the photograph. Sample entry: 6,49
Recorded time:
3,14
